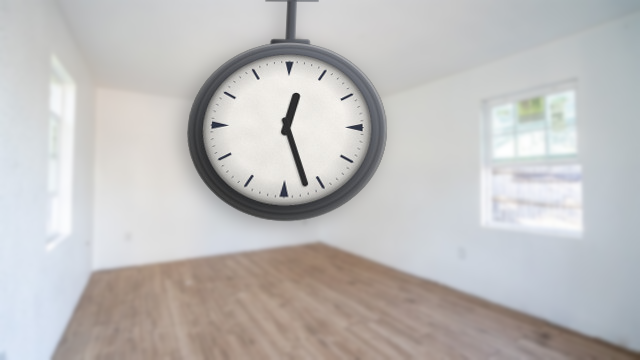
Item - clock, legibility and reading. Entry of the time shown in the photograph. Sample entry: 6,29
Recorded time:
12,27
